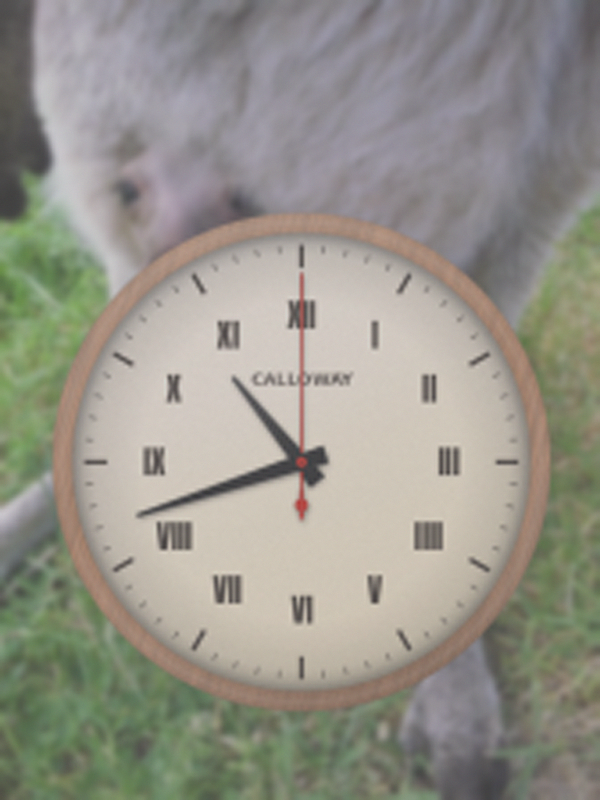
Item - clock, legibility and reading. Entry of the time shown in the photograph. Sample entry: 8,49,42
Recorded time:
10,42,00
